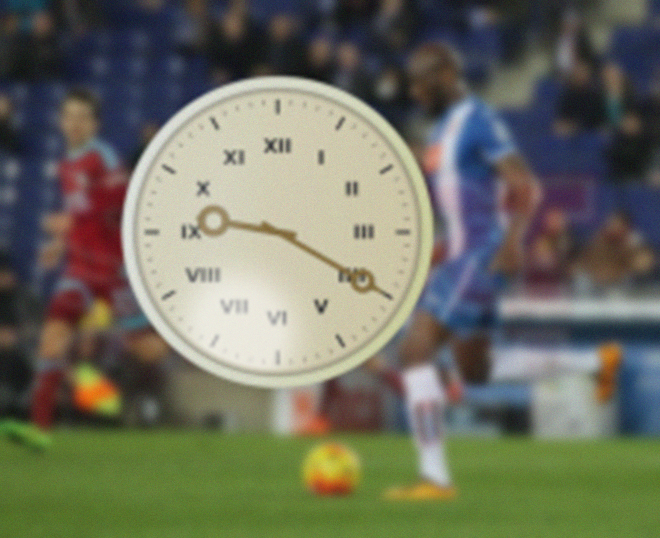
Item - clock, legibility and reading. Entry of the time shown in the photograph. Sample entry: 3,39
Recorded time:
9,20
